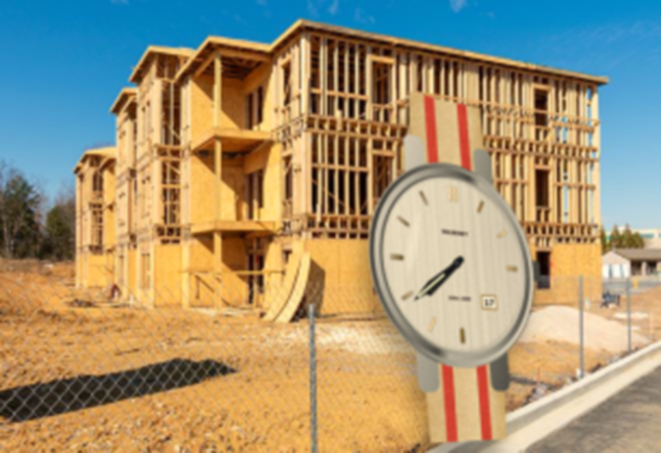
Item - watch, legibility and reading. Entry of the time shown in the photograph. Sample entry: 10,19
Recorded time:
7,39
